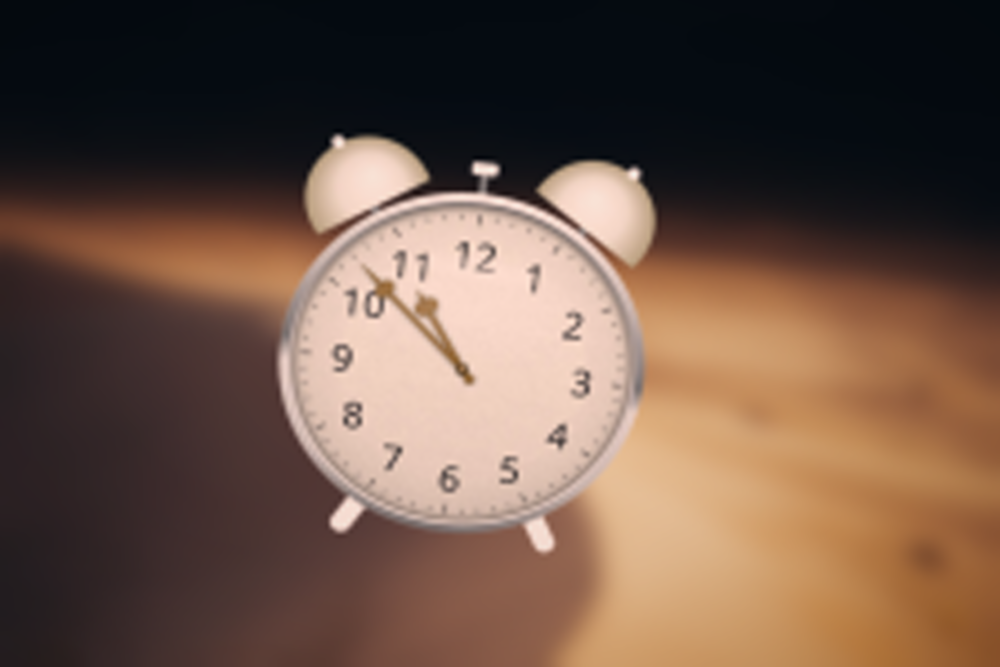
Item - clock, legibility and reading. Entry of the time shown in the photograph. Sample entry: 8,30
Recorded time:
10,52
